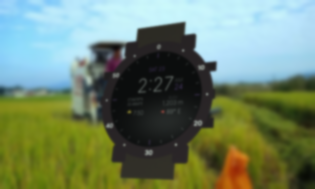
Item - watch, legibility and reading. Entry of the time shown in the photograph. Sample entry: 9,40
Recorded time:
2,27
